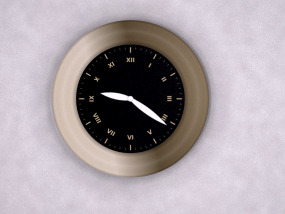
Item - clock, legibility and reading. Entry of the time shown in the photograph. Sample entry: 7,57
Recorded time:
9,21
